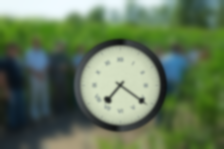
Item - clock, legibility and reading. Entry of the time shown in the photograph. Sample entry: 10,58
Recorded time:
7,21
